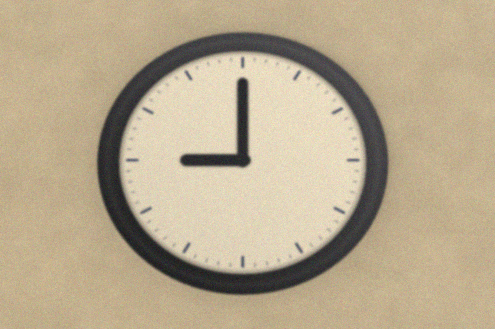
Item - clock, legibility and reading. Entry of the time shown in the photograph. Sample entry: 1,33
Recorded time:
9,00
